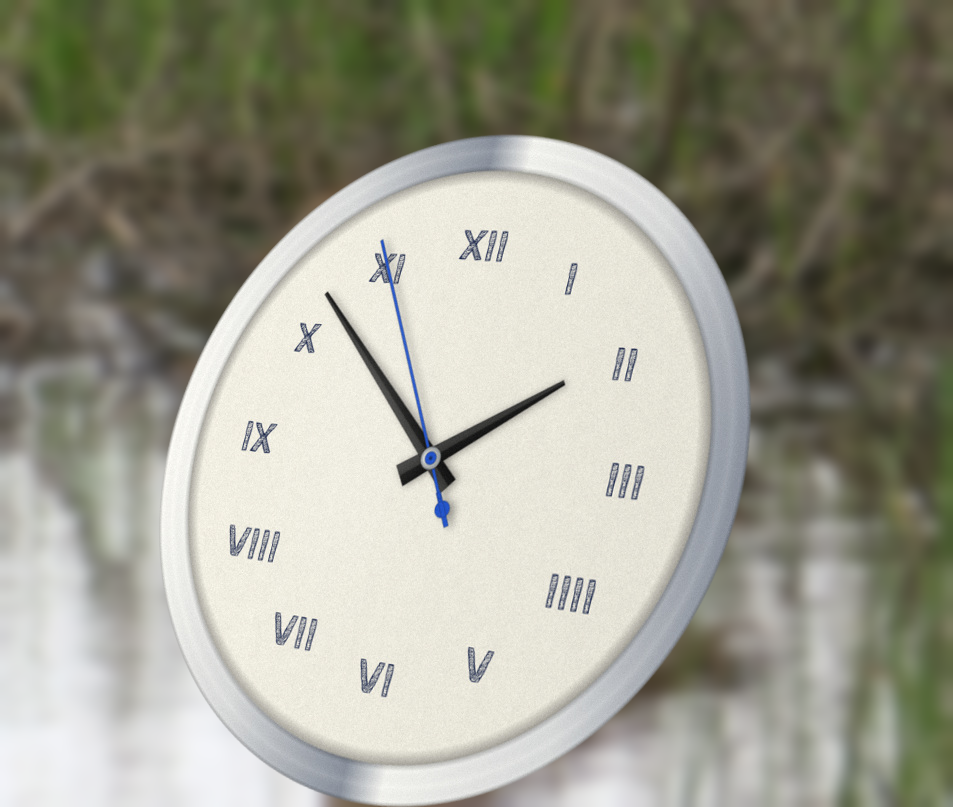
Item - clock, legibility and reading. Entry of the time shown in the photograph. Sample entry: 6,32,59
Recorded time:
1,51,55
